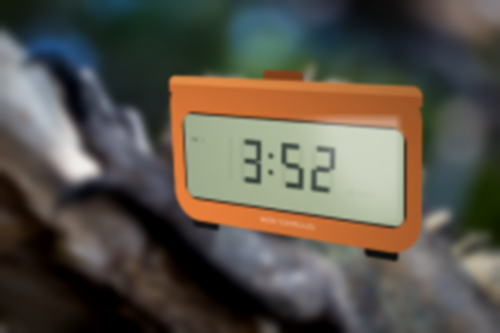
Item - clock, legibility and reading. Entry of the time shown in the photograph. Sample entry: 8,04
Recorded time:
3,52
